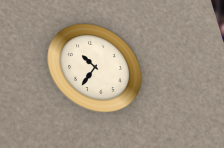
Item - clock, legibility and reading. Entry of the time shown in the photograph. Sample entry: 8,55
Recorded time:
10,37
